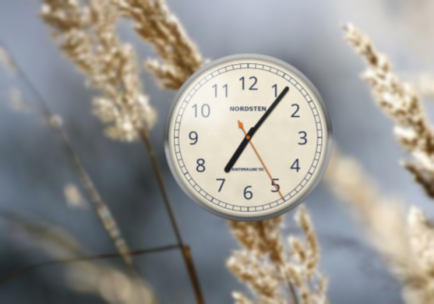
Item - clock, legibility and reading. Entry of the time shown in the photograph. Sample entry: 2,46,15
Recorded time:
7,06,25
